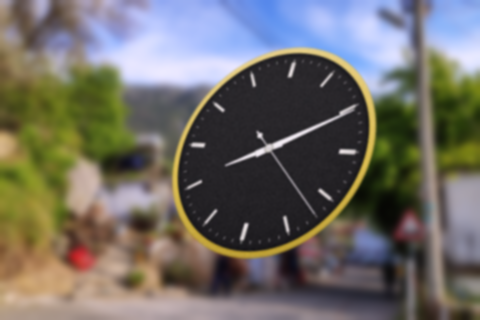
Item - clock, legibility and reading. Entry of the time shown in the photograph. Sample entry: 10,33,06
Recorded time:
8,10,22
